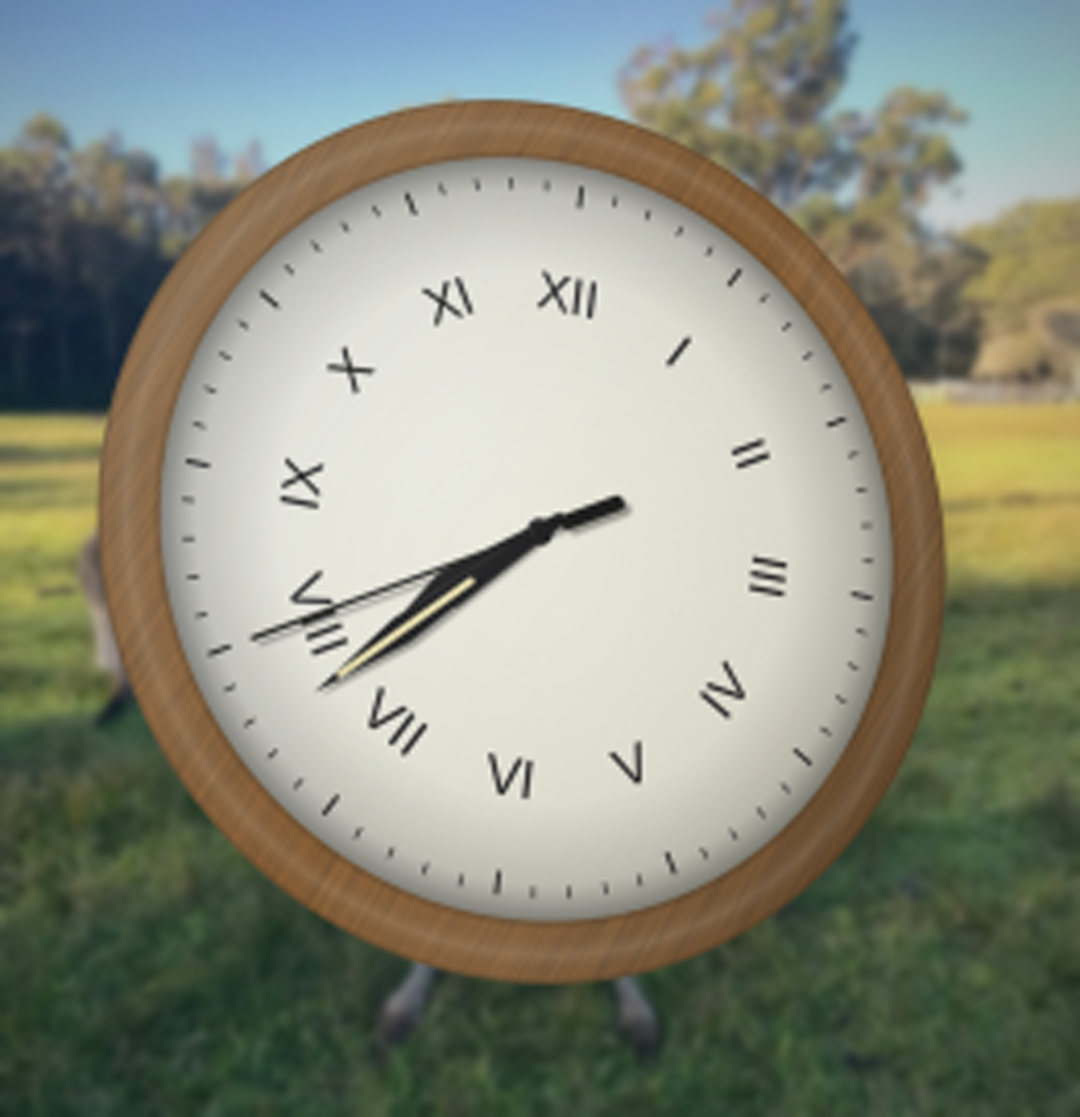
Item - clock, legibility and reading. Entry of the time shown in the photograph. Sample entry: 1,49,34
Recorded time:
7,37,40
